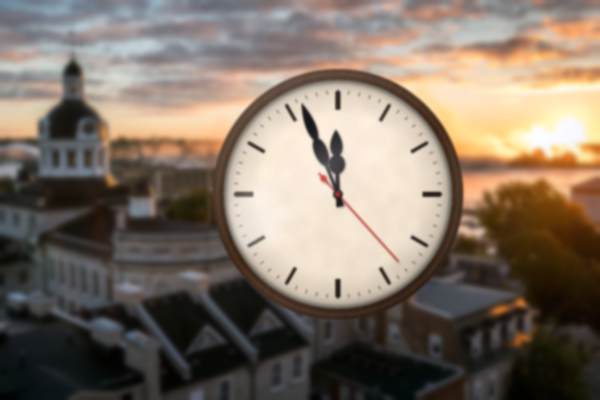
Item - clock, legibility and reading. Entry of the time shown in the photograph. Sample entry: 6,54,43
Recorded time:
11,56,23
